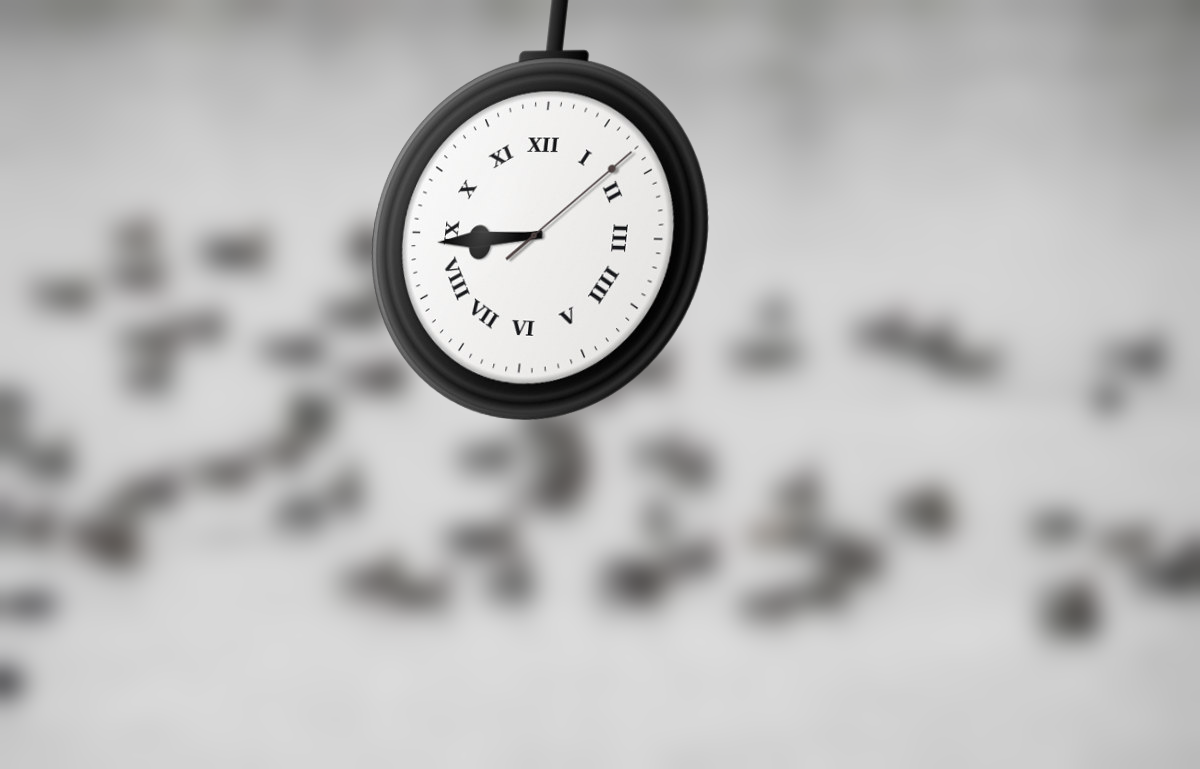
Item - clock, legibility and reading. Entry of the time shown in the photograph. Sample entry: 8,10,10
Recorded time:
8,44,08
